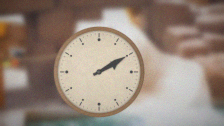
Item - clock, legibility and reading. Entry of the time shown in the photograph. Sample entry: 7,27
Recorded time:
2,10
